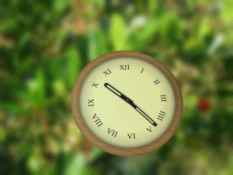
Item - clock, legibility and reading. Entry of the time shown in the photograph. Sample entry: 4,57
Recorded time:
10,23
